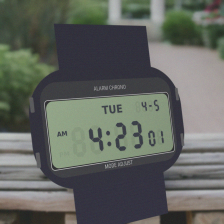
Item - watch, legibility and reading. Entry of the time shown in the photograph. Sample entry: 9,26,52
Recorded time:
4,23,01
